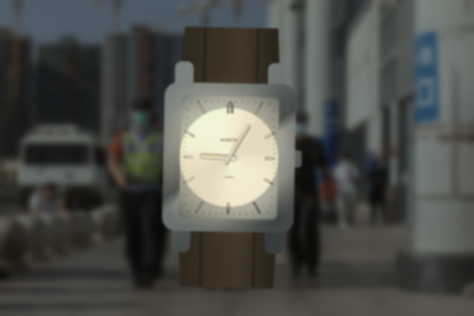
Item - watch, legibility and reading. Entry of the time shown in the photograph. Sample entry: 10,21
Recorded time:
9,05
